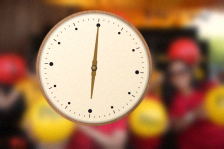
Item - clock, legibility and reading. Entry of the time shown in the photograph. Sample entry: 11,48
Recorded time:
6,00
